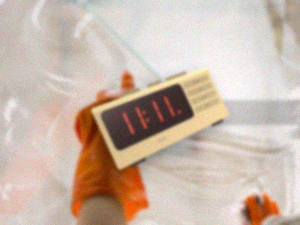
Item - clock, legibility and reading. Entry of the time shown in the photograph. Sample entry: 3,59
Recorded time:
11,11
